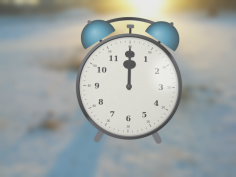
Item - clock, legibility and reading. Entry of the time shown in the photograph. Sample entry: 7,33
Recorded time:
12,00
